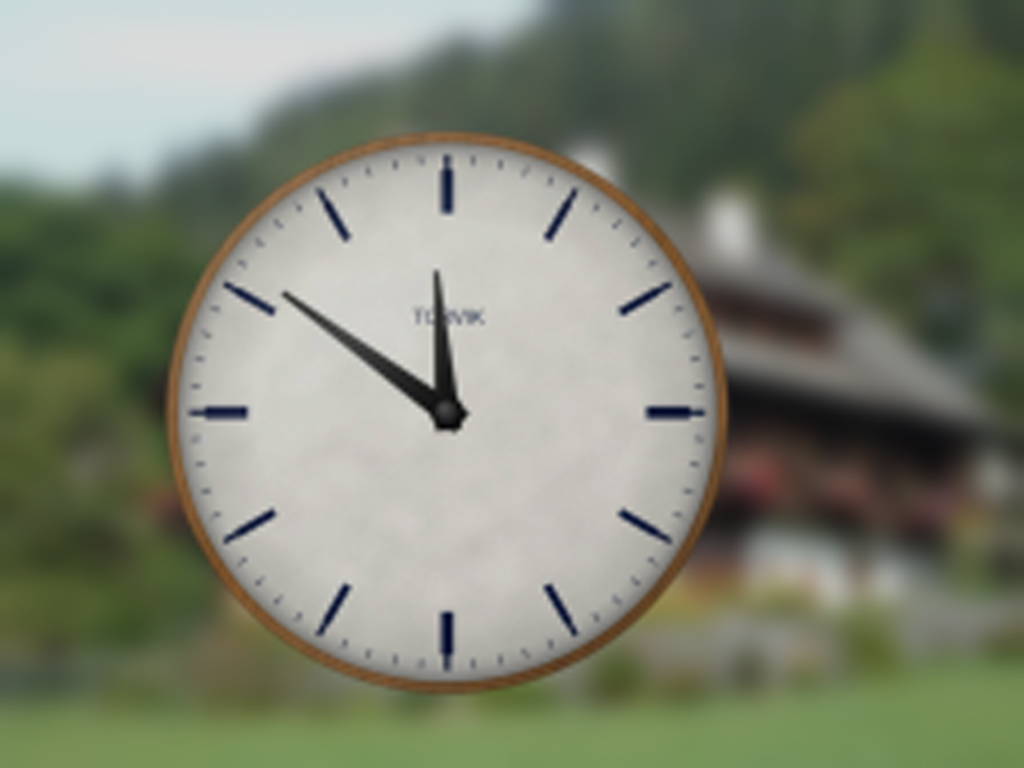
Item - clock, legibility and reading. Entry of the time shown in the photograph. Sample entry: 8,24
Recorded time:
11,51
